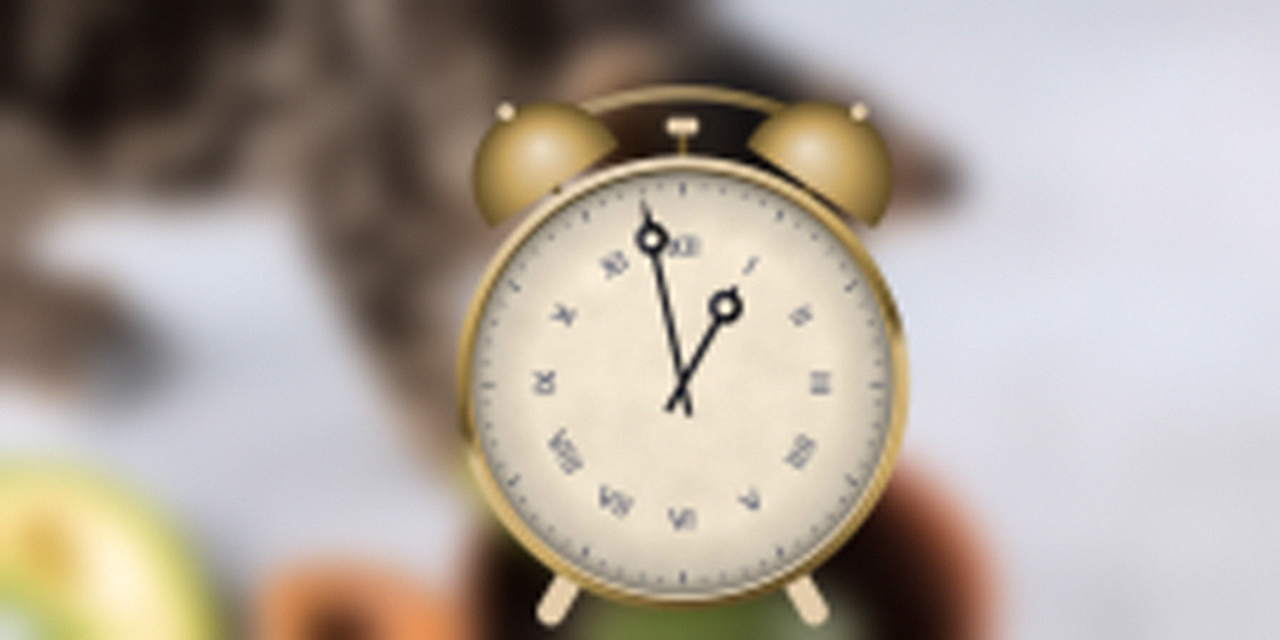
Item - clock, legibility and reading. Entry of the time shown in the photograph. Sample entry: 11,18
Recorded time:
12,58
